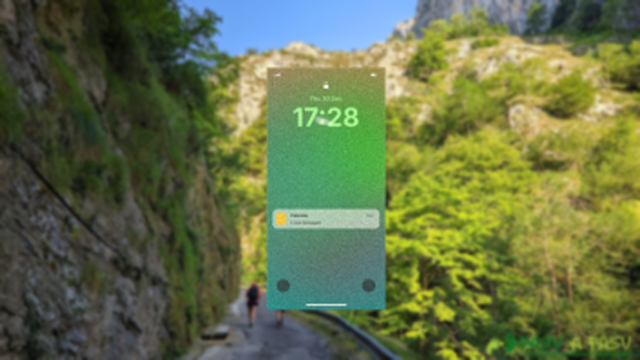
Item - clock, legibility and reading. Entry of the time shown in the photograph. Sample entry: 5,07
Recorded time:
17,28
